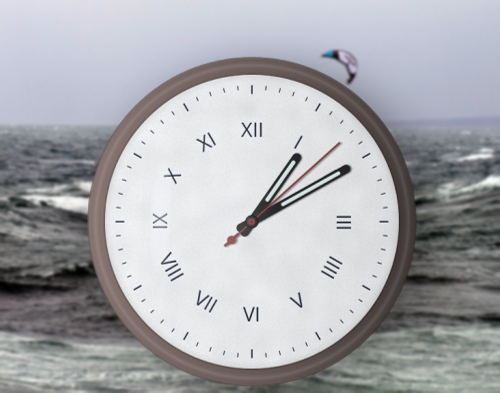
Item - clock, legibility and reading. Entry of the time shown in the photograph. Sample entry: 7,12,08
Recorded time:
1,10,08
